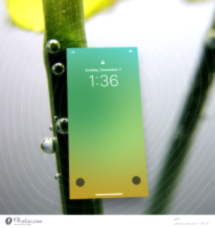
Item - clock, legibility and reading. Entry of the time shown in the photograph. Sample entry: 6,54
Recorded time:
1,36
